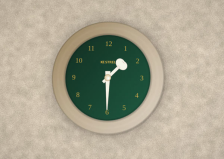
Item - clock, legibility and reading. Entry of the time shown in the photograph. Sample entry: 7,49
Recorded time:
1,30
